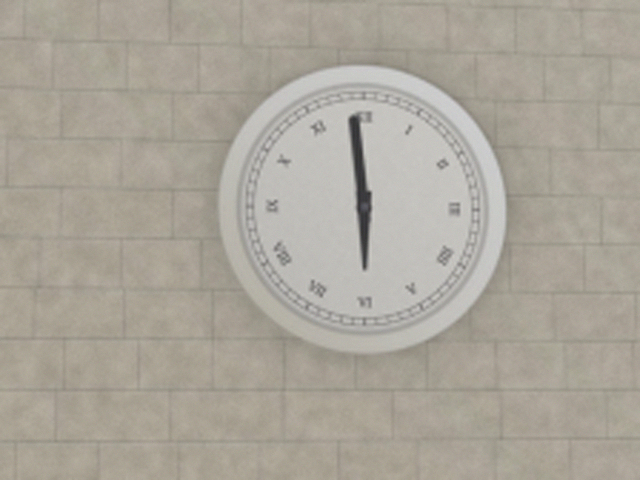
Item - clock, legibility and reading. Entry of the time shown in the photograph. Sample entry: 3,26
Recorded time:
5,59
